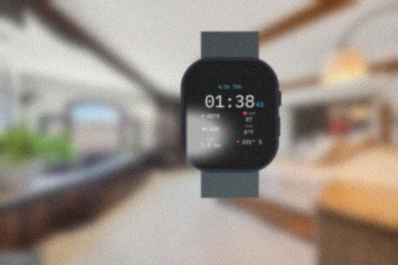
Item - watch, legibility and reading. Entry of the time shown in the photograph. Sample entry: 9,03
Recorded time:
1,38
